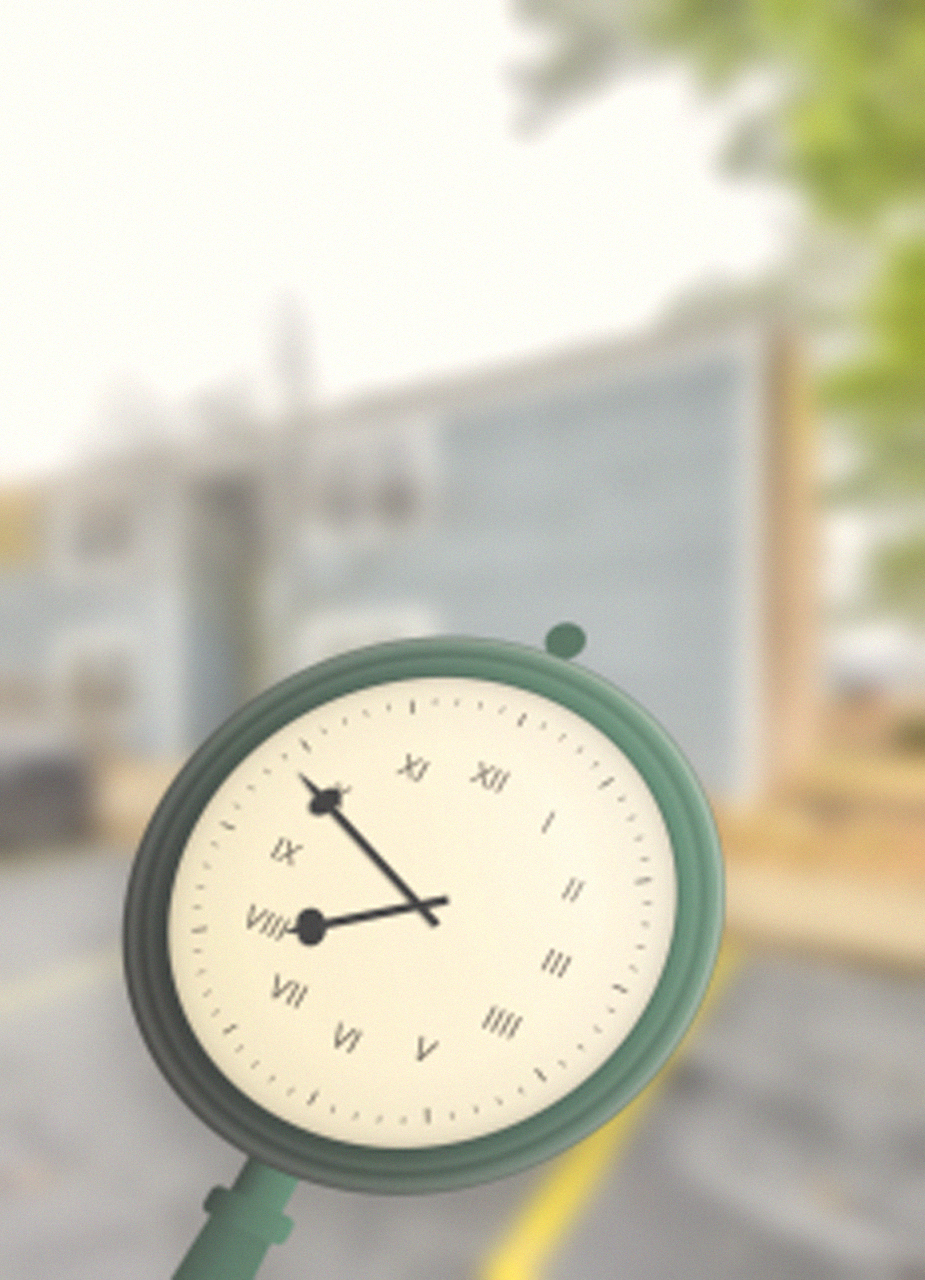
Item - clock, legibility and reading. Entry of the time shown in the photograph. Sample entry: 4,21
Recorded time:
7,49
